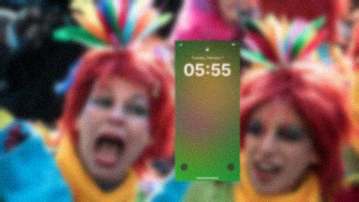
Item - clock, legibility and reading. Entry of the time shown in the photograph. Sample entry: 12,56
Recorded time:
5,55
